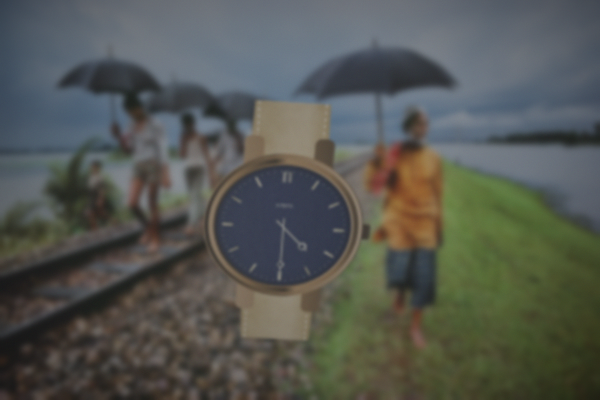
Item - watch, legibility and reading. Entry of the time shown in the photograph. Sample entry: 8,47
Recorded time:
4,30
